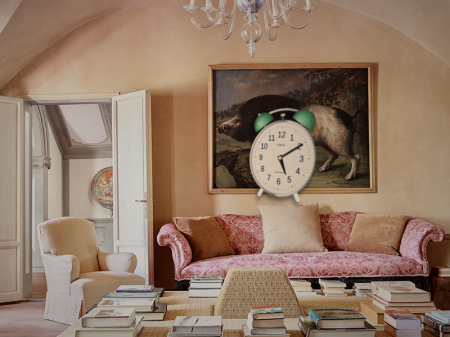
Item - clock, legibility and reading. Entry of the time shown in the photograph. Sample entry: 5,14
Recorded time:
5,10
